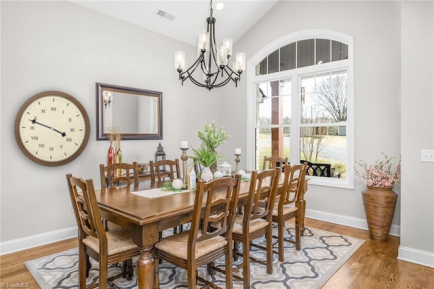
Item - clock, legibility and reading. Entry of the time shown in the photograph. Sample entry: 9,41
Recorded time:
3,48
